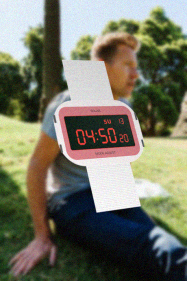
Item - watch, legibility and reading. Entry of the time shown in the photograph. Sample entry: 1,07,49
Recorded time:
4,50,20
